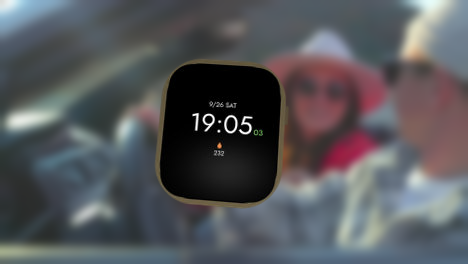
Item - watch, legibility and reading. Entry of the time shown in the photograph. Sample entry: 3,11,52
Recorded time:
19,05,03
